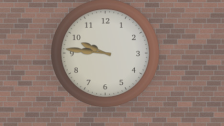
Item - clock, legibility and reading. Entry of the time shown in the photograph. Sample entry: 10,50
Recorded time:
9,46
